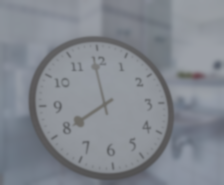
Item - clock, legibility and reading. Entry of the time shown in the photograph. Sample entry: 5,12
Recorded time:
7,59
